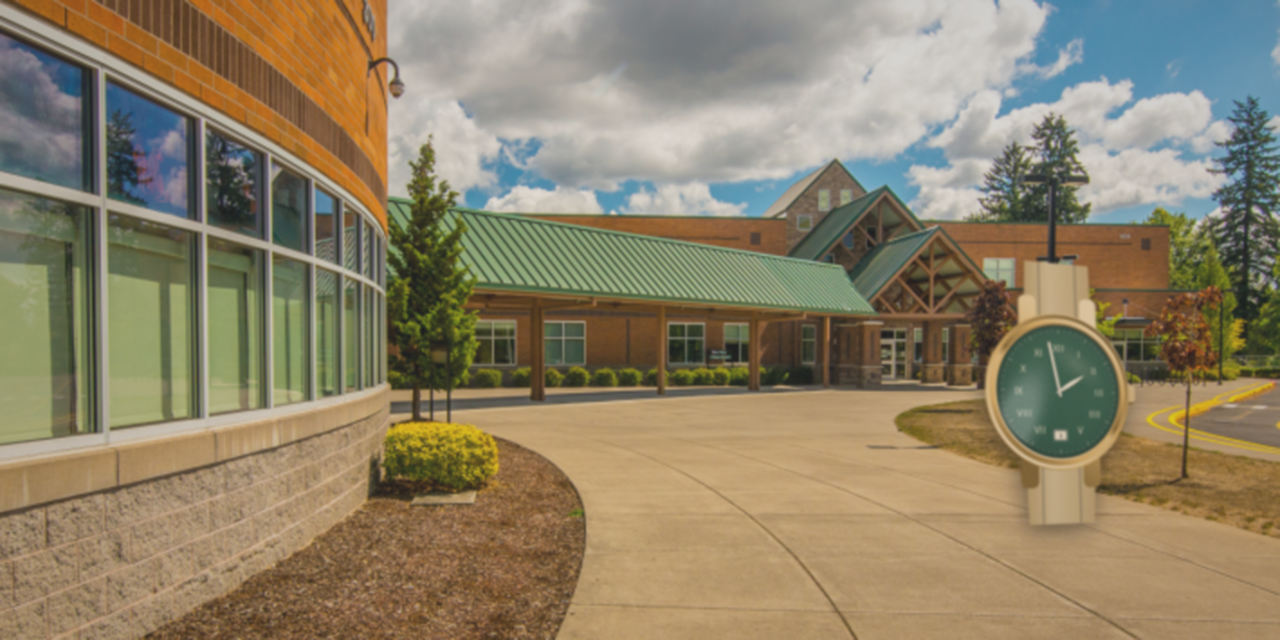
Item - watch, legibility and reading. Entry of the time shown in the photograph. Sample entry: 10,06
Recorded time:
1,58
